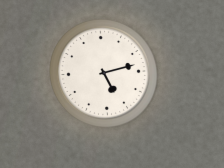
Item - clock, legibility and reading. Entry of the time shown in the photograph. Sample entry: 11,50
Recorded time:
5,13
